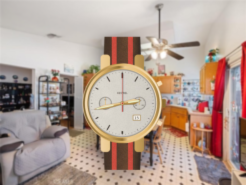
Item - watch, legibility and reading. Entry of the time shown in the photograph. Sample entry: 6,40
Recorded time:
2,43
